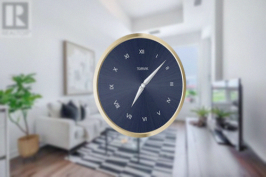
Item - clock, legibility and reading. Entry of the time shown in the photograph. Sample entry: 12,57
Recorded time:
7,08
